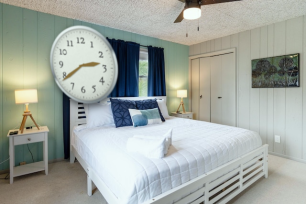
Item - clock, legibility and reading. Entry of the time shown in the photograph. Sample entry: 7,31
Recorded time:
2,39
